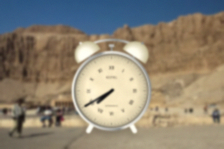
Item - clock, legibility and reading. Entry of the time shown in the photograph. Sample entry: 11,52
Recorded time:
7,40
